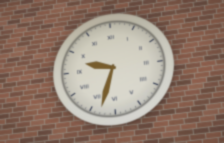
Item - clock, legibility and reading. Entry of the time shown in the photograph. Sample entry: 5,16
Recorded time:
9,33
